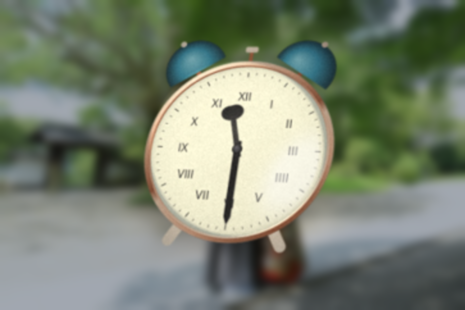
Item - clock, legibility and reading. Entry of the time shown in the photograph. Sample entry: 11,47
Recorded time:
11,30
